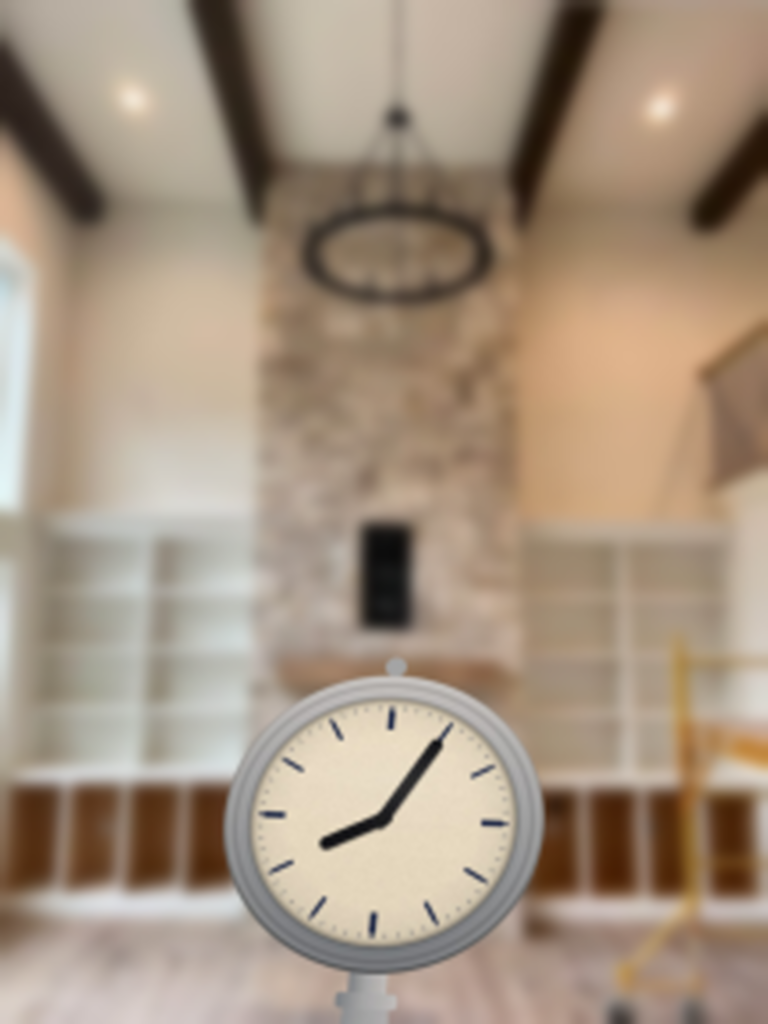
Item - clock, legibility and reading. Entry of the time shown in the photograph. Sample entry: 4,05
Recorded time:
8,05
